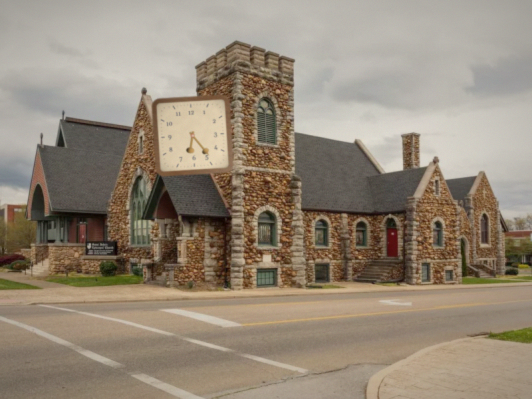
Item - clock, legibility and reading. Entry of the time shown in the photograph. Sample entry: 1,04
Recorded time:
6,24
